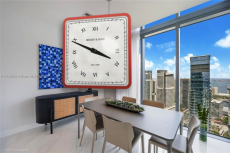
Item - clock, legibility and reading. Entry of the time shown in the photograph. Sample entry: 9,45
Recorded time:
3,49
